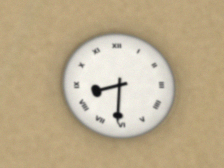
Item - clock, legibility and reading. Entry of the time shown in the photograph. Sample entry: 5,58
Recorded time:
8,31
